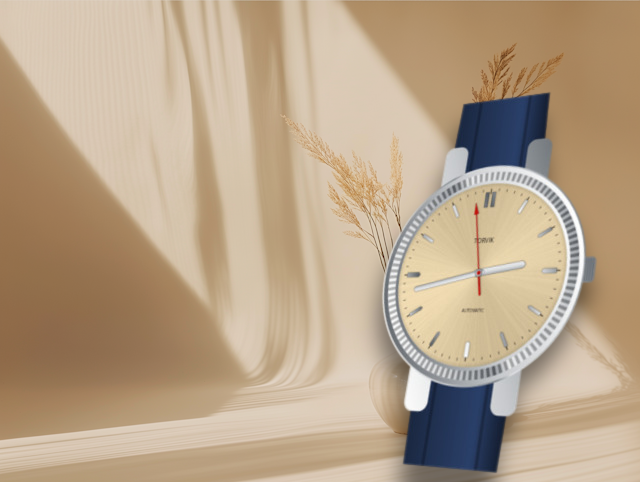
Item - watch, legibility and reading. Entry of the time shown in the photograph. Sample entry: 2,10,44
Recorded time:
2,42,58
